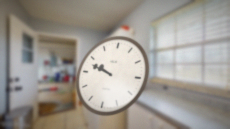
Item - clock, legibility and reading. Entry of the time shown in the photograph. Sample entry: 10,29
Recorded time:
9,48
